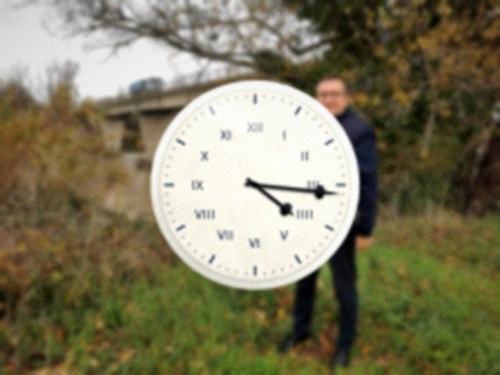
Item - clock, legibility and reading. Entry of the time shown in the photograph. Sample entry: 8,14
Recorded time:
4,16
